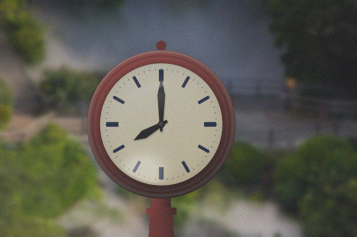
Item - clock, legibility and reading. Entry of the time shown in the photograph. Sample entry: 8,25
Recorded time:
8,00
